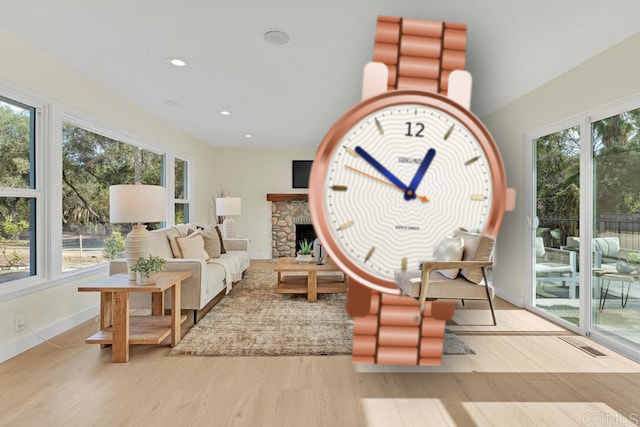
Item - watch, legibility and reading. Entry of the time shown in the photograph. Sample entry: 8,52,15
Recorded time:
12,50,48
